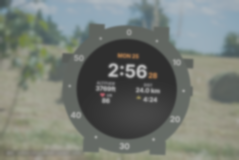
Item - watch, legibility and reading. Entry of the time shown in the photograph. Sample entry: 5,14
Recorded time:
2,56
